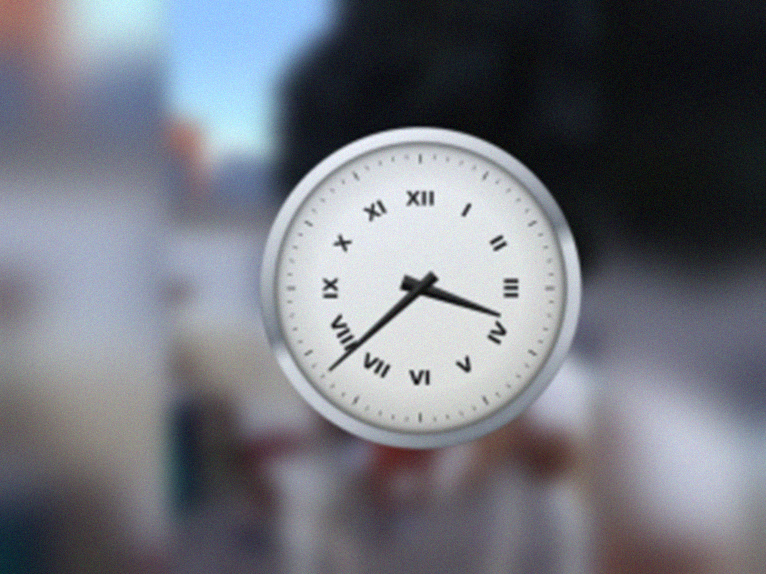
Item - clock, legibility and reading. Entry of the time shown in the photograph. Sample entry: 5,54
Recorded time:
3,38
